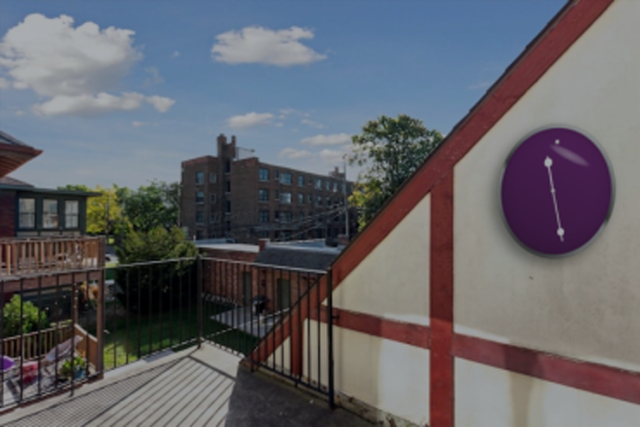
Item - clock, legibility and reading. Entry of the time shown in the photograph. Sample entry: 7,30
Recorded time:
11,27
